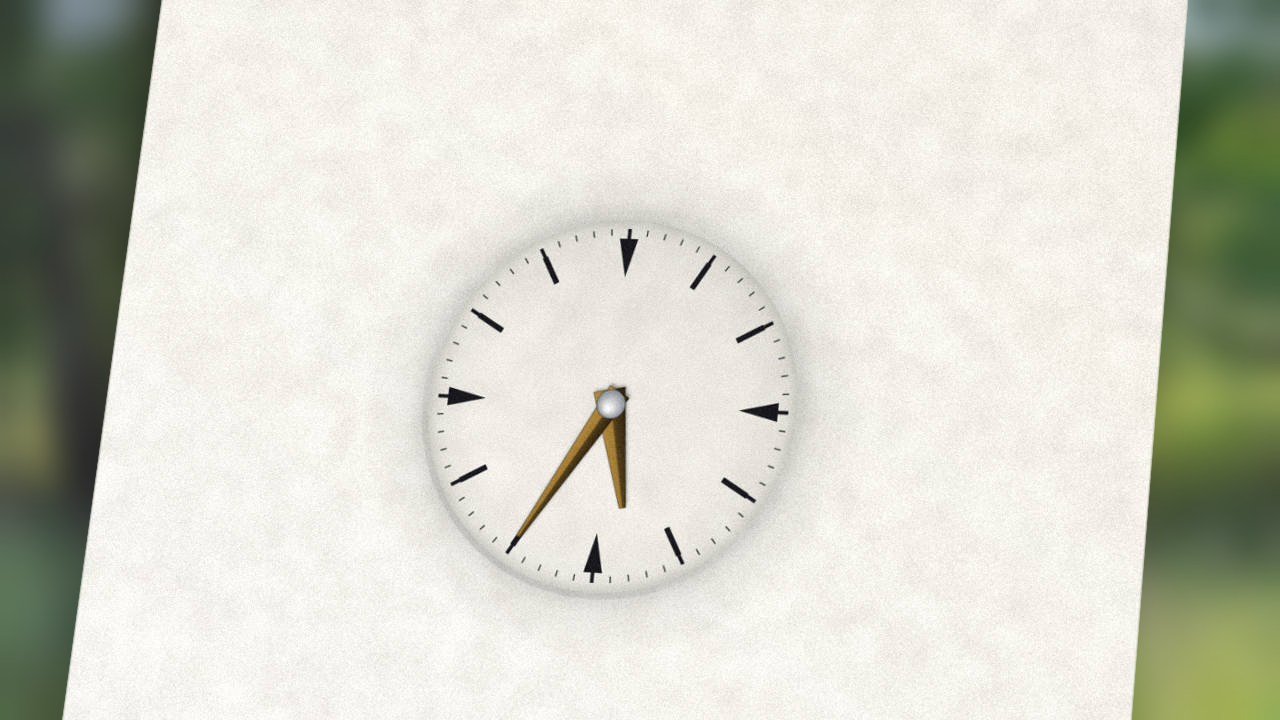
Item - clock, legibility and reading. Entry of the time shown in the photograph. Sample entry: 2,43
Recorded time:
5,35
